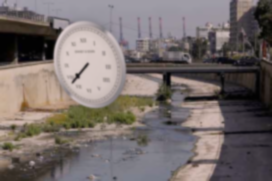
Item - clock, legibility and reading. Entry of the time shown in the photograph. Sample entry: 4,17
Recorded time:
7,38
